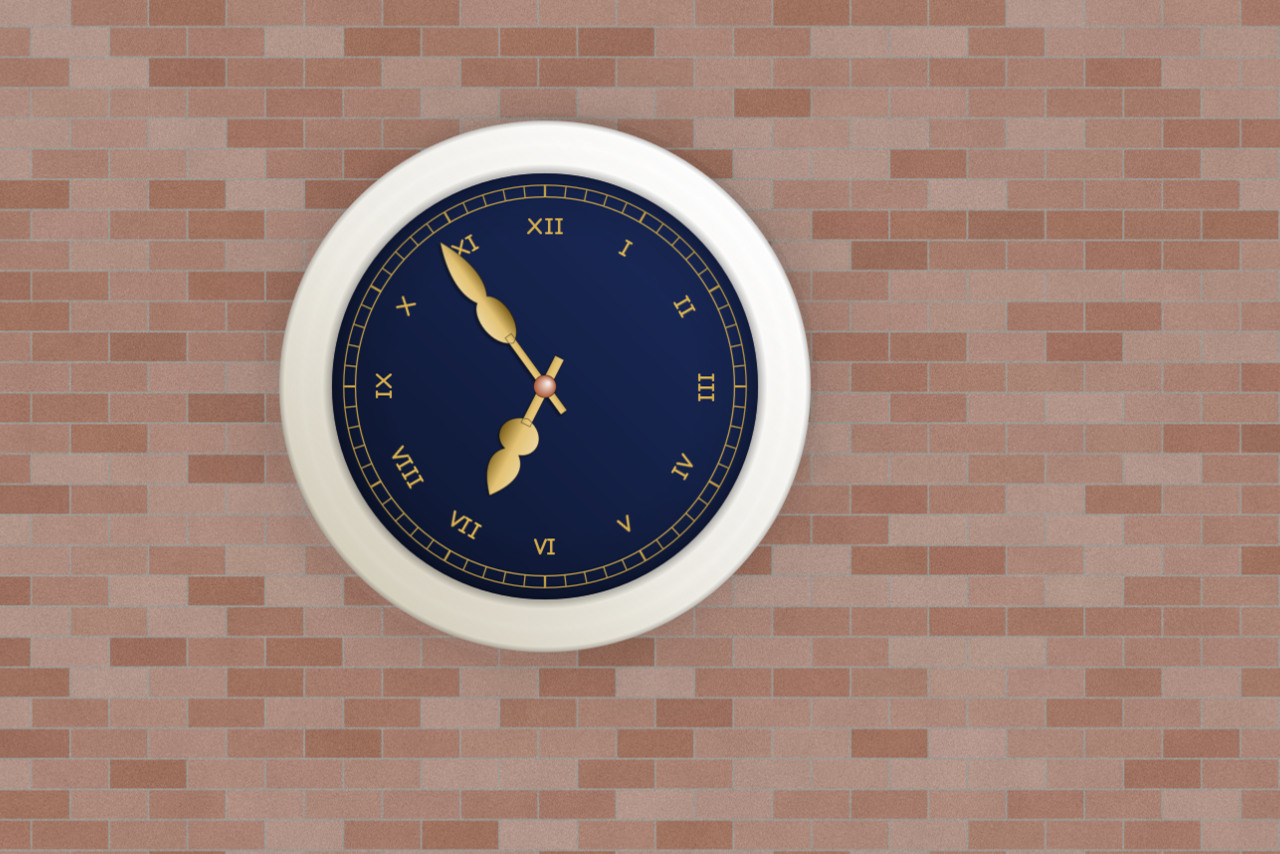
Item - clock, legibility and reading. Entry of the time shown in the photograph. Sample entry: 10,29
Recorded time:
6,54
